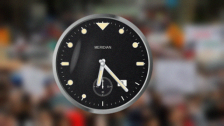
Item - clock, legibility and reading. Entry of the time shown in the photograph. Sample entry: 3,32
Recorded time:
6,23
